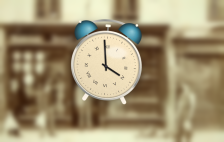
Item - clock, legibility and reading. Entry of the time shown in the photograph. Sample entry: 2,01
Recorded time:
3,59
